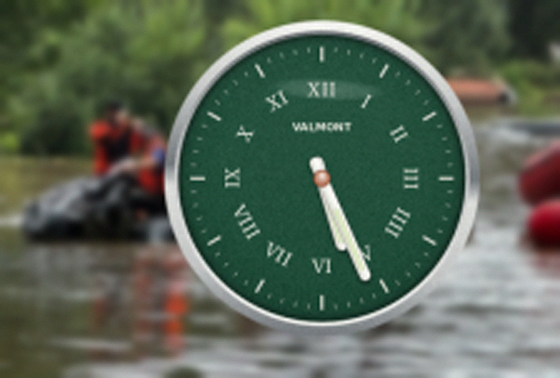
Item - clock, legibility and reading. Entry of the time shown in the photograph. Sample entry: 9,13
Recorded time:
5,26
